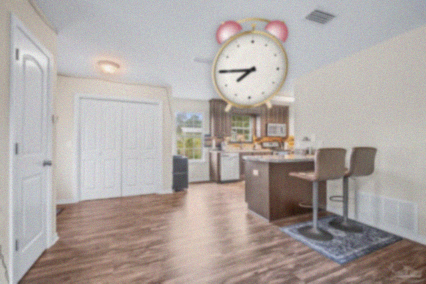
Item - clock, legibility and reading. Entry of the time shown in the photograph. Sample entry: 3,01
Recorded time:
7,45
